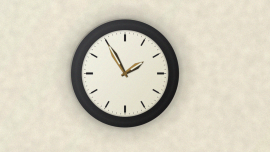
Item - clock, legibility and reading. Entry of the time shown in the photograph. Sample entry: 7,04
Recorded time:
1,55
